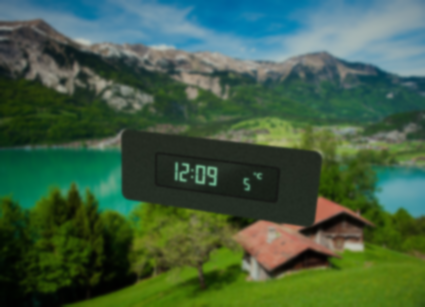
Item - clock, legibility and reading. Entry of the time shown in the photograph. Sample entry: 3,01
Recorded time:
12,09
